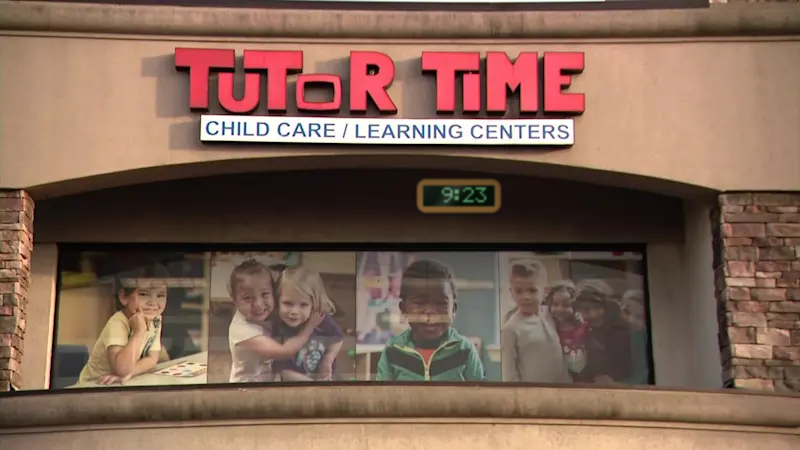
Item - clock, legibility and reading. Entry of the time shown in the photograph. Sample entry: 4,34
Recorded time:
9,23
